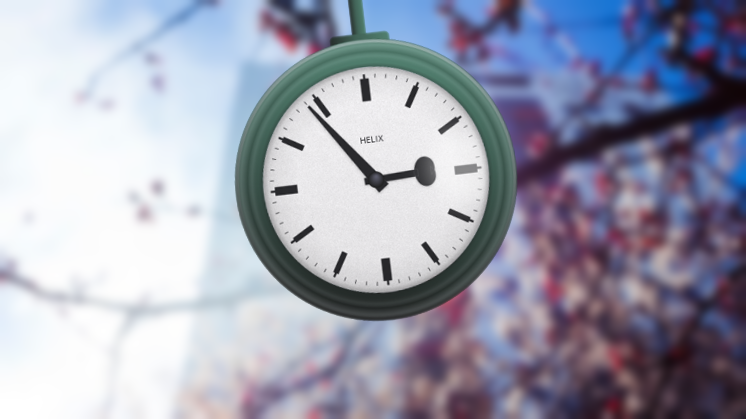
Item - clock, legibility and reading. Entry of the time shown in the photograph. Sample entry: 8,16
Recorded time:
2,54
